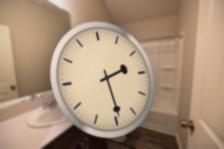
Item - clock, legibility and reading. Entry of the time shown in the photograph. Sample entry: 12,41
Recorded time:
2,29
